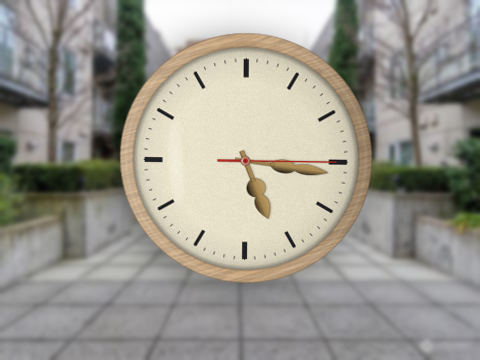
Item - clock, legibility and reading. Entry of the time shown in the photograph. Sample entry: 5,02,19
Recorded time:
5,16,15
